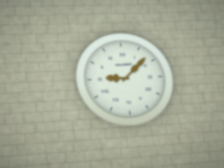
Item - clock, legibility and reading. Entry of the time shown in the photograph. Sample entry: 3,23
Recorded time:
9,08
